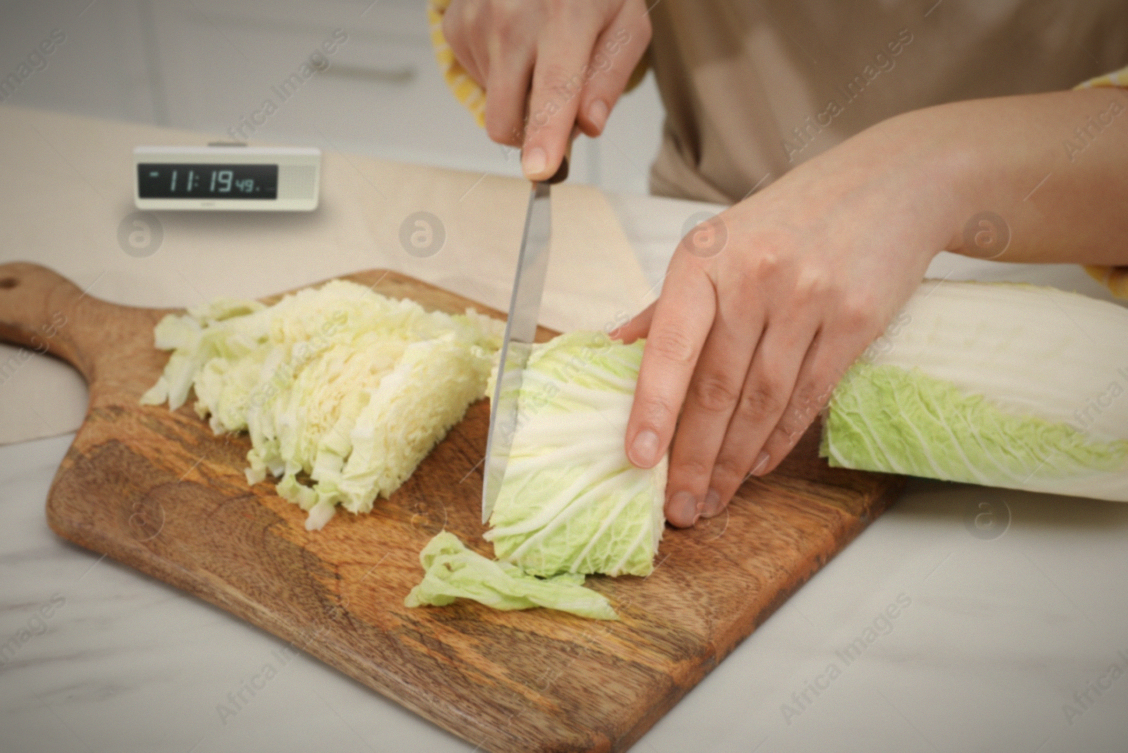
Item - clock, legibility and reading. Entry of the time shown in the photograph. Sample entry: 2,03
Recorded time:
11,19
